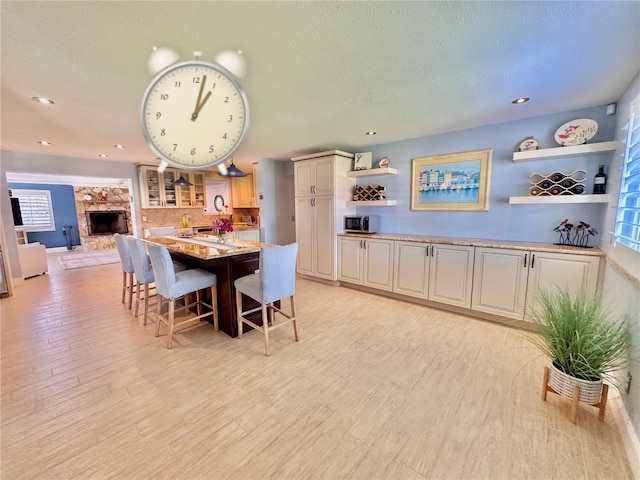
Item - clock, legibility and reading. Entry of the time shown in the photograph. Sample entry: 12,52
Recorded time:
1,02
